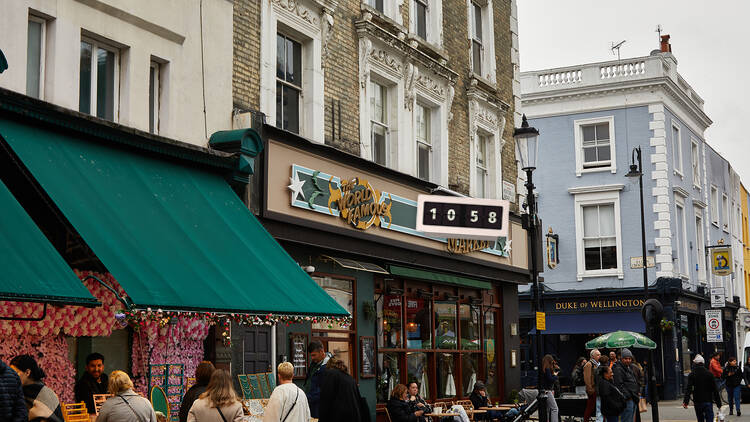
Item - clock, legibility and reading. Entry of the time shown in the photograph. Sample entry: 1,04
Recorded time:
10,58
